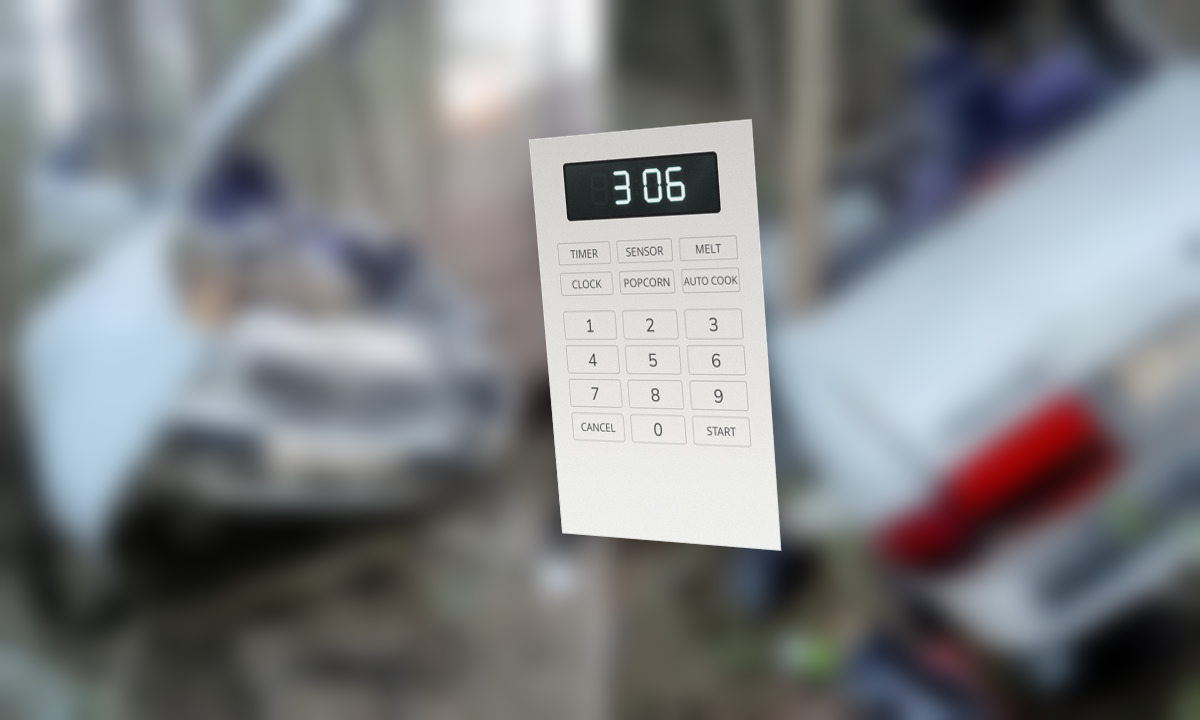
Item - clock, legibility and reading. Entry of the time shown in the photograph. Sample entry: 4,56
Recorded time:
3,06
